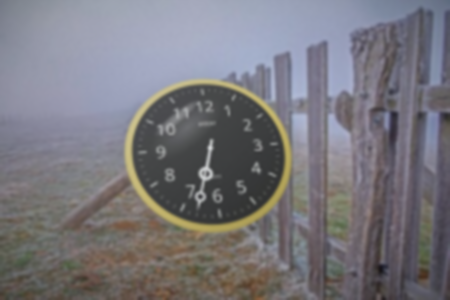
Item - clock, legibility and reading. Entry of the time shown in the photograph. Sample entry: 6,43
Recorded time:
6,33
